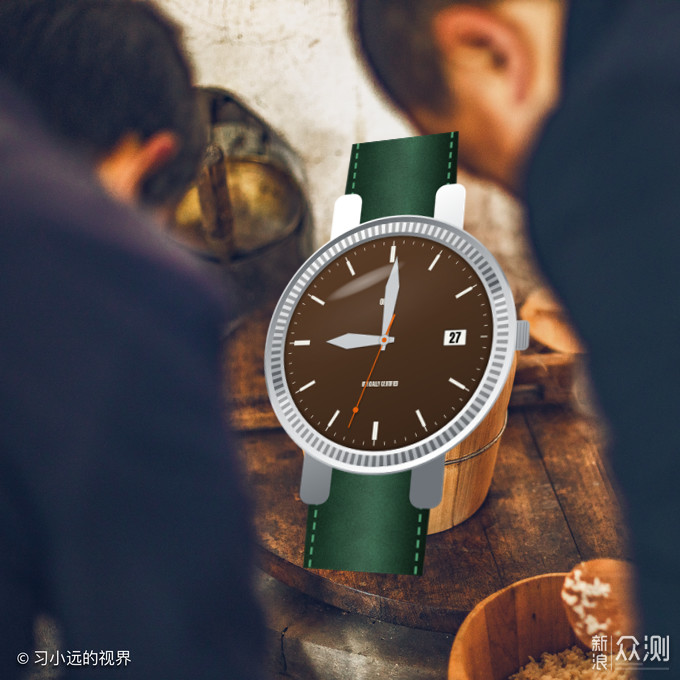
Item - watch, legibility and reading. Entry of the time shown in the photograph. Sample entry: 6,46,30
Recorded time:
9,00,33
